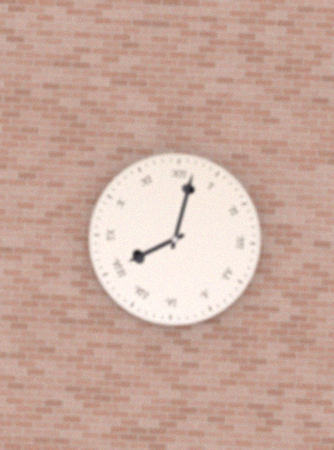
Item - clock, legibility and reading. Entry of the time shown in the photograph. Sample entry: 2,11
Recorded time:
8,02
